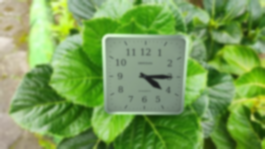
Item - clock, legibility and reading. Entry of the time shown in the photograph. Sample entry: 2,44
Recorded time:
4,15
